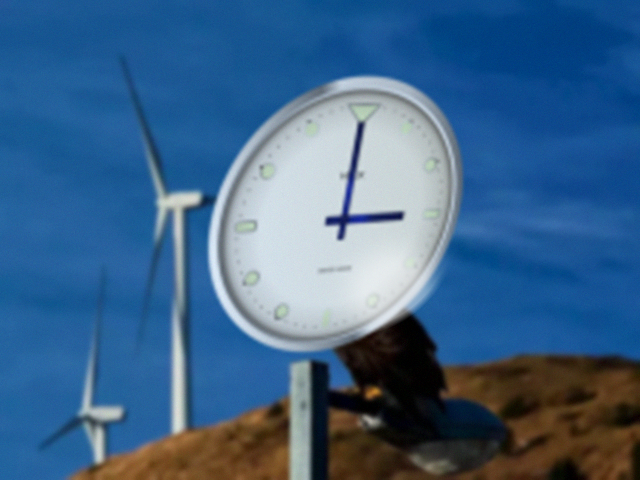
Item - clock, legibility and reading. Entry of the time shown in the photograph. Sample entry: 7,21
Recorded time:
3,00
